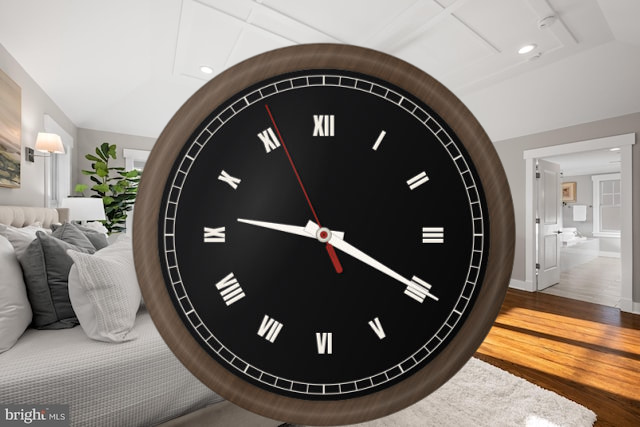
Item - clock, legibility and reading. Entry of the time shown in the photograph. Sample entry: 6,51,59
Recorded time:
9,19,56
